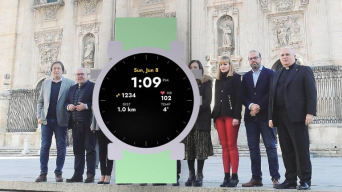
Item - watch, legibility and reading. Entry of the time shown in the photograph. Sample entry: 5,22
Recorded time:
1,09
